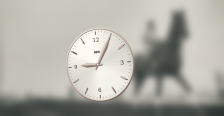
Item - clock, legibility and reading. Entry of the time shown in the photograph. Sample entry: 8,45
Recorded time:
9,05
